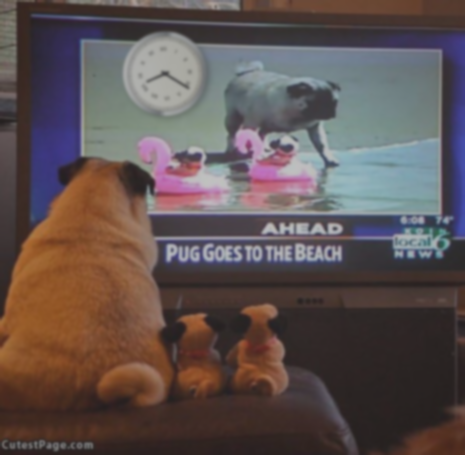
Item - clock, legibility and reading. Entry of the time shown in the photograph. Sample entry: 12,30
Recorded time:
8,21
